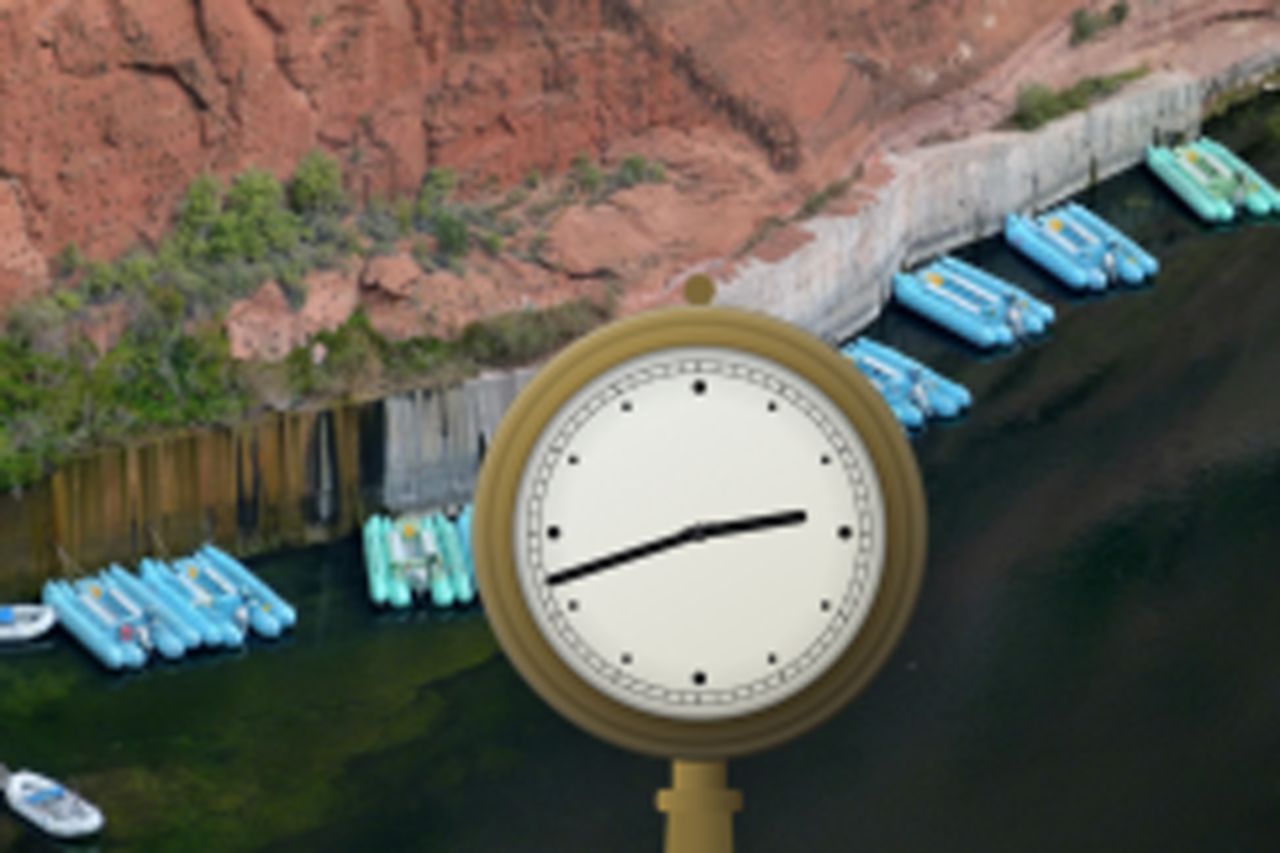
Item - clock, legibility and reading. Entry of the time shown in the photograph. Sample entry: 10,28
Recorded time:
2,42
